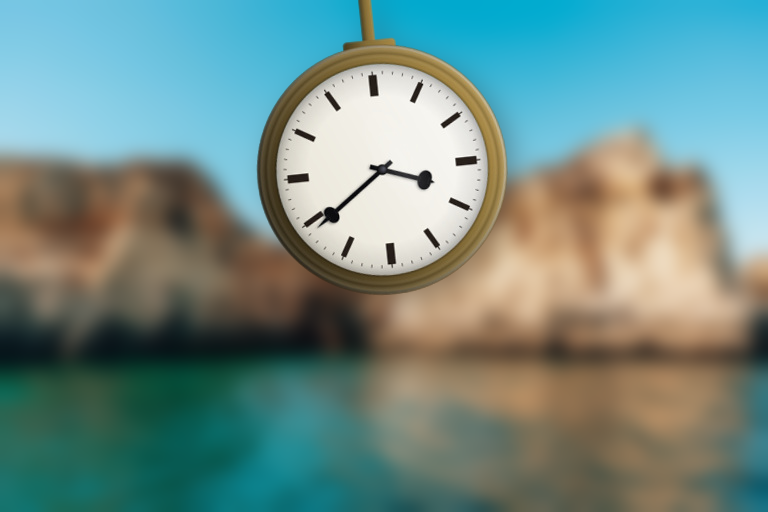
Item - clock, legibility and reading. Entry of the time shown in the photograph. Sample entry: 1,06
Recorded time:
3,39
